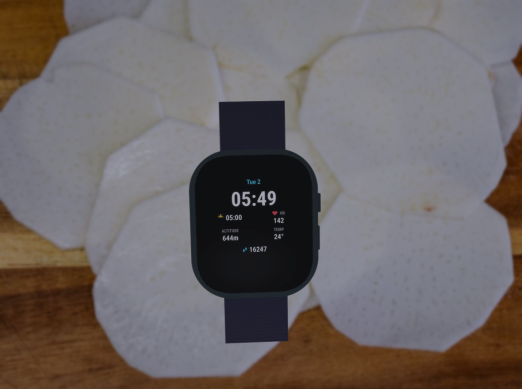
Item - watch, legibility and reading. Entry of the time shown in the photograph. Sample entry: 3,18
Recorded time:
5,49
